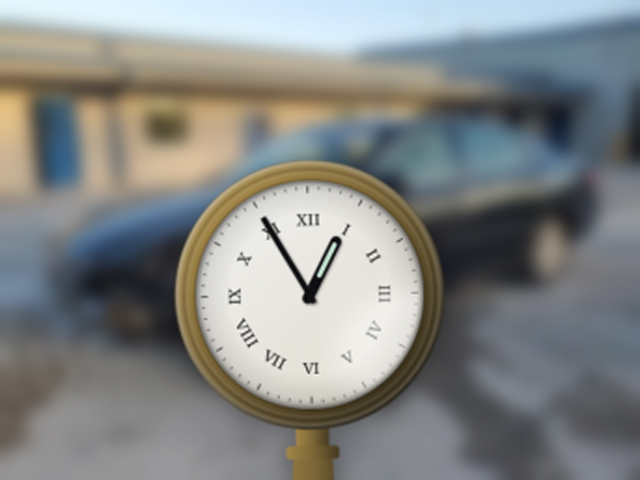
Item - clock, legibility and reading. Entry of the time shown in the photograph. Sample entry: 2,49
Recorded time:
12,55
